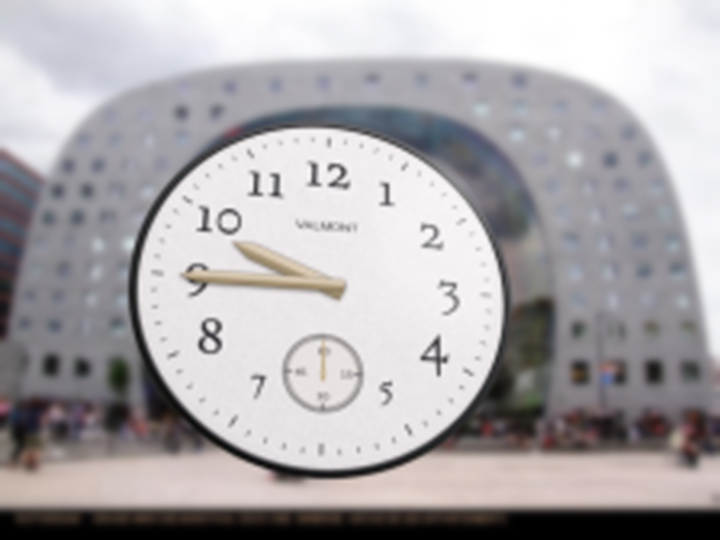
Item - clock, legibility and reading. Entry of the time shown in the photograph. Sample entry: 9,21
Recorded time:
9,45
